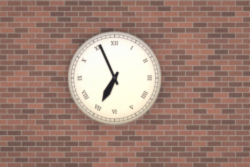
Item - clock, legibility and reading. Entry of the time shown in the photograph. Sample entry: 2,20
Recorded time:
6,56
